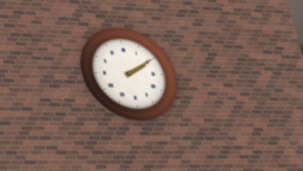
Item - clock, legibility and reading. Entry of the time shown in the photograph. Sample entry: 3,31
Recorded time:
2,10
